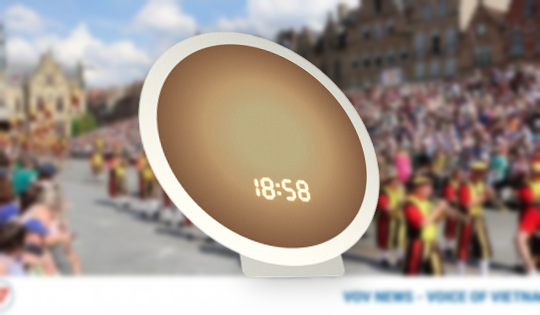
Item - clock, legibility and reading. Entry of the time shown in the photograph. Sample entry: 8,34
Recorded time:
18,58
